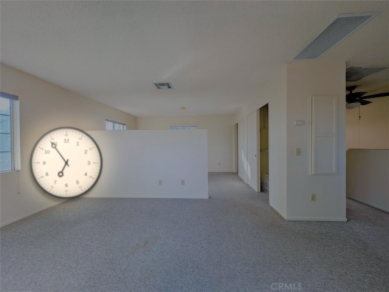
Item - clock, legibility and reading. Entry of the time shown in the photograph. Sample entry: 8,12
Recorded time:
6,54
